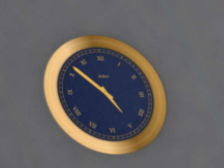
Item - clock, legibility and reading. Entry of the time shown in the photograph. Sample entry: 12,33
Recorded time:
4,52
